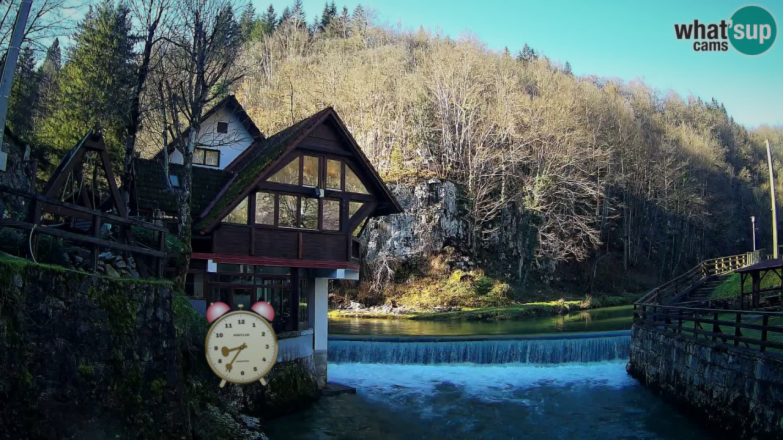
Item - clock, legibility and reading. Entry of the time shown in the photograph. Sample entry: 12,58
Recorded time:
8,36
